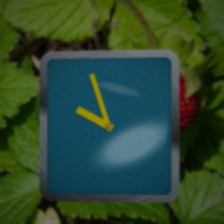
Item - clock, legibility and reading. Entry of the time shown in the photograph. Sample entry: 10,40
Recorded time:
9,57
